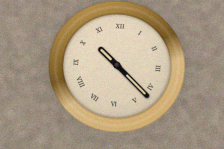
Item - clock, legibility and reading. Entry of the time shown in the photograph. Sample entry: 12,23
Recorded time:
10,22
